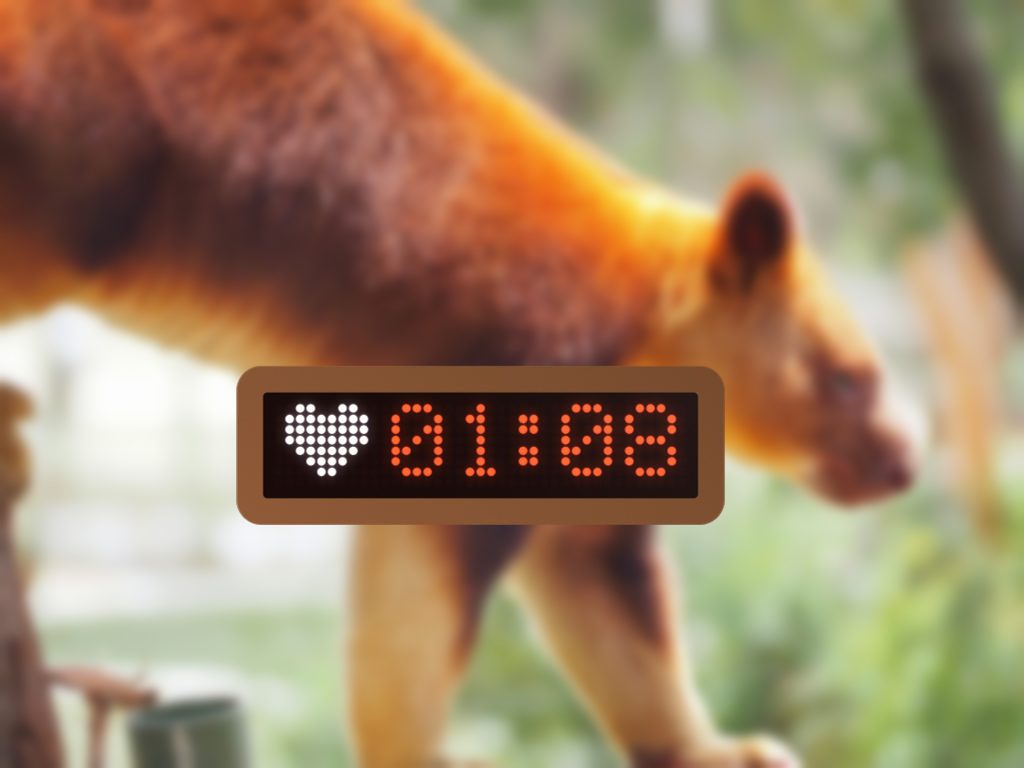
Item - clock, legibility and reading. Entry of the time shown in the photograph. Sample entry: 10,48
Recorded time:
1,08
